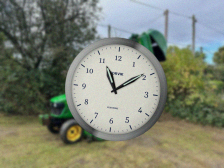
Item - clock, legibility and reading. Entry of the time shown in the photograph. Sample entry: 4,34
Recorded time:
11,09
